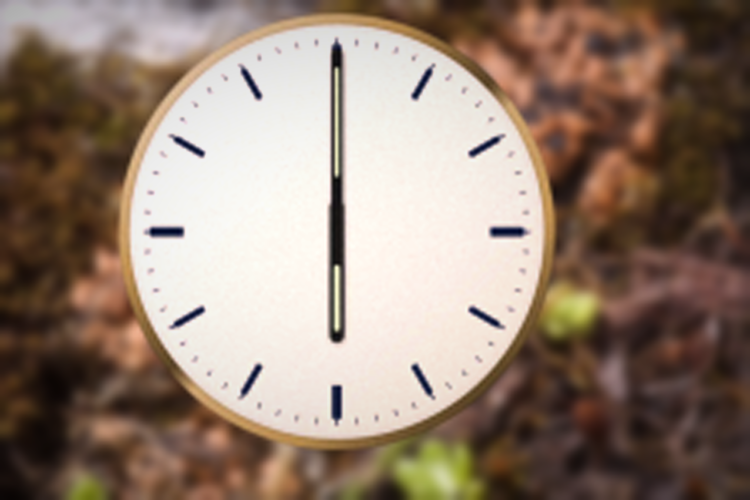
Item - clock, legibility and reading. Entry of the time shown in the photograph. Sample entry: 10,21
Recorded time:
6,00
